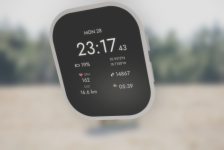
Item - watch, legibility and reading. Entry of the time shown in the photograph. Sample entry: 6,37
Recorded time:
23,17
